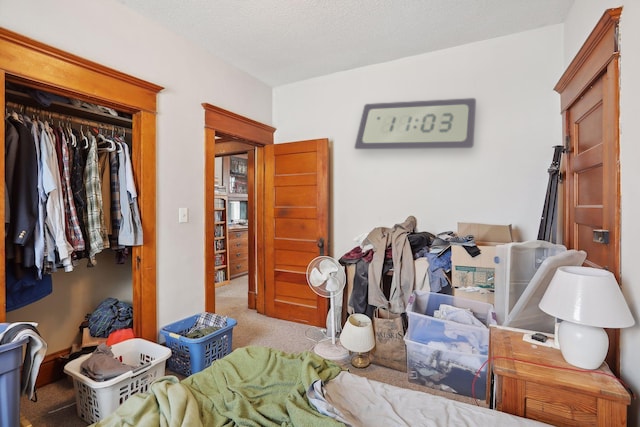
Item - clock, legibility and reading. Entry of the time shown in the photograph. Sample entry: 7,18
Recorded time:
11,03
